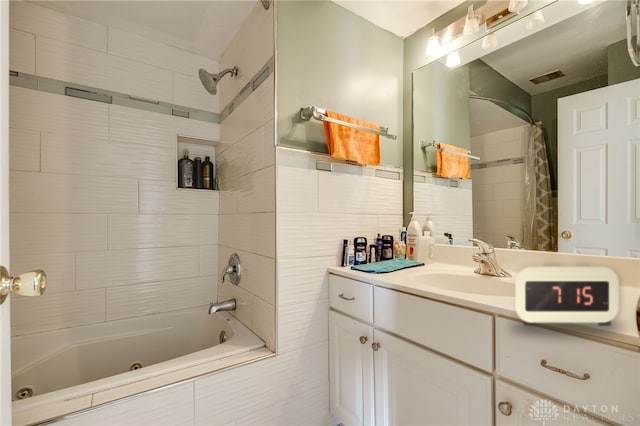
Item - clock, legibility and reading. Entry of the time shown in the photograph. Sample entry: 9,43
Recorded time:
7,15
